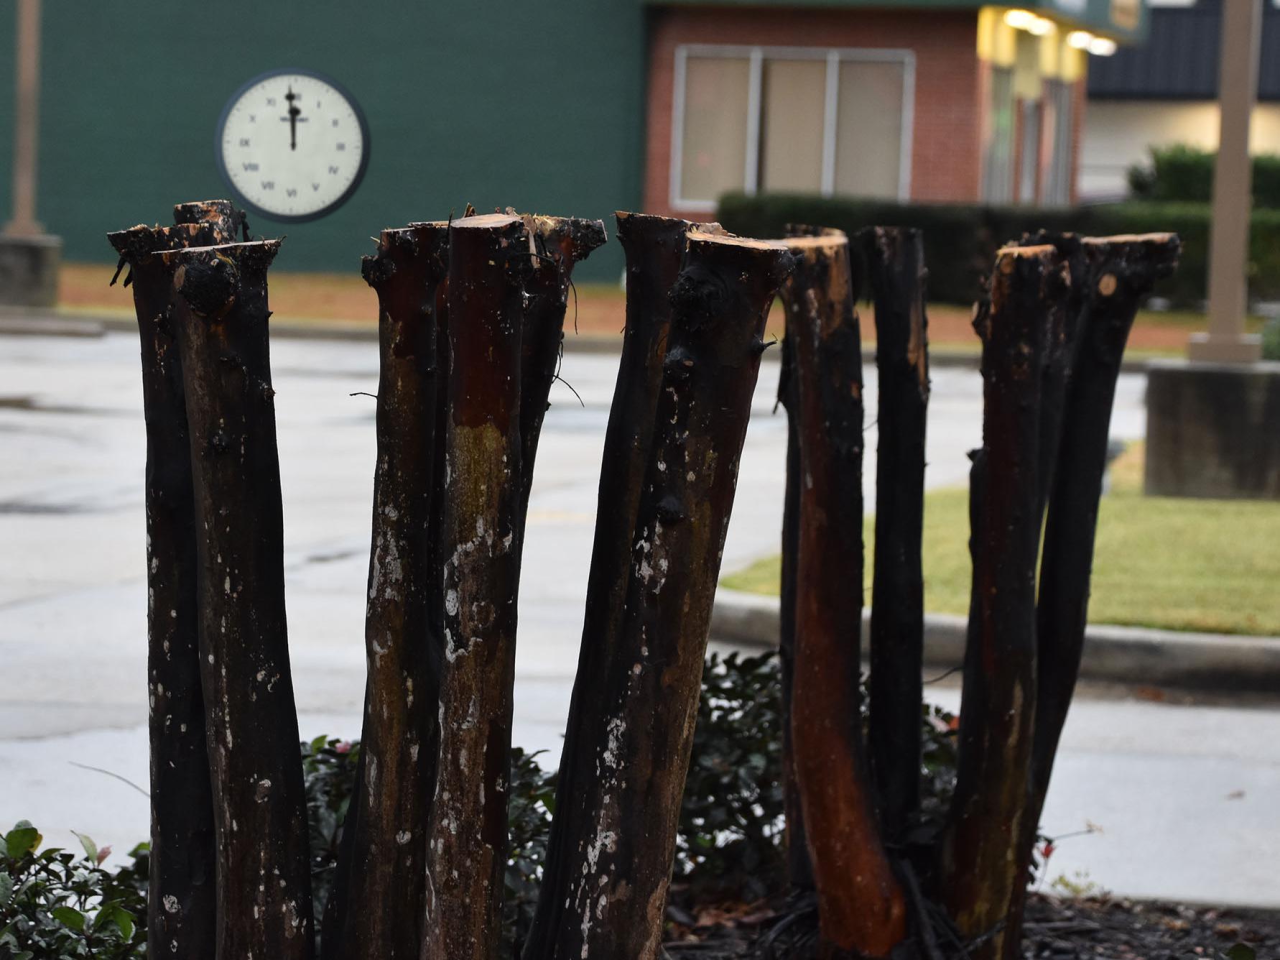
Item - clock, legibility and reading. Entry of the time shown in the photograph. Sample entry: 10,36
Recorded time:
11,59
